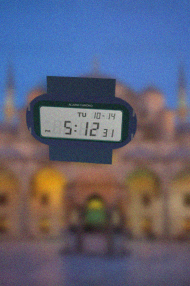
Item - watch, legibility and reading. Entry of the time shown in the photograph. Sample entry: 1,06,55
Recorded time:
5,12,31
